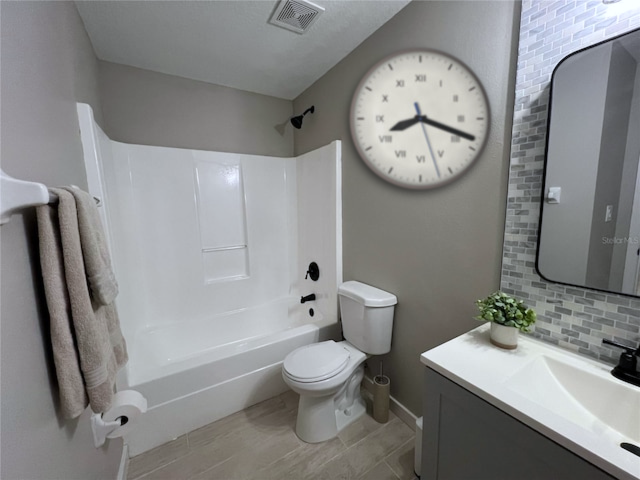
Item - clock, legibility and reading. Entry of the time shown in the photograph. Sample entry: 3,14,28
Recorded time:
8,18,27
